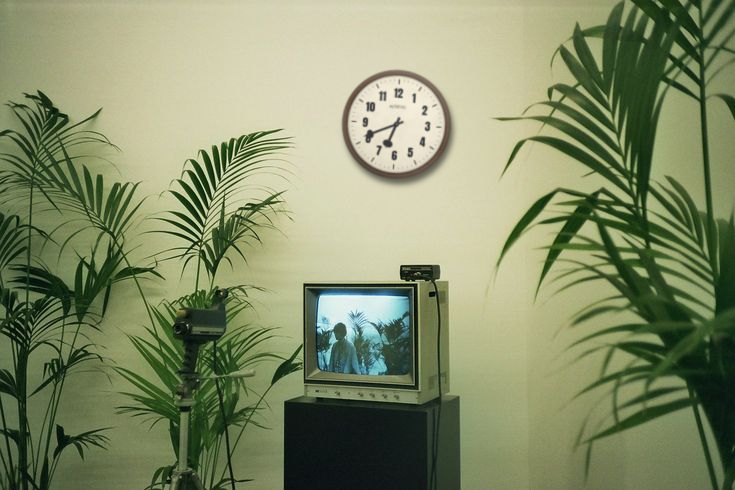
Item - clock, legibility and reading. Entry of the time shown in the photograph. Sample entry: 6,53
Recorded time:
6,41
